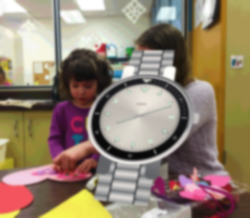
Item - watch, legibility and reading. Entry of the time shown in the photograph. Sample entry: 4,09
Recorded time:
8,11
